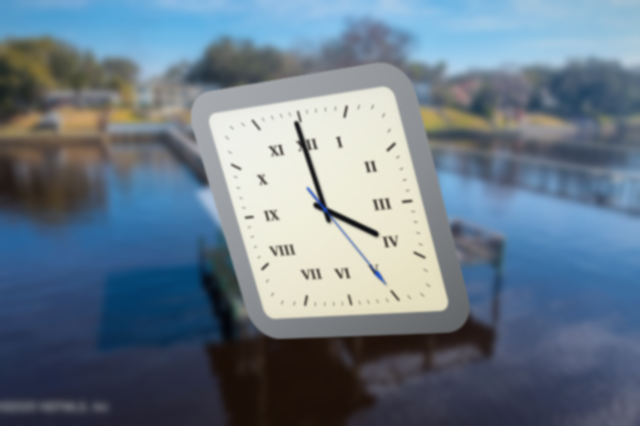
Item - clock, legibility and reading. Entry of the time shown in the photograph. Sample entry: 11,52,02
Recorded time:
3,59,25
